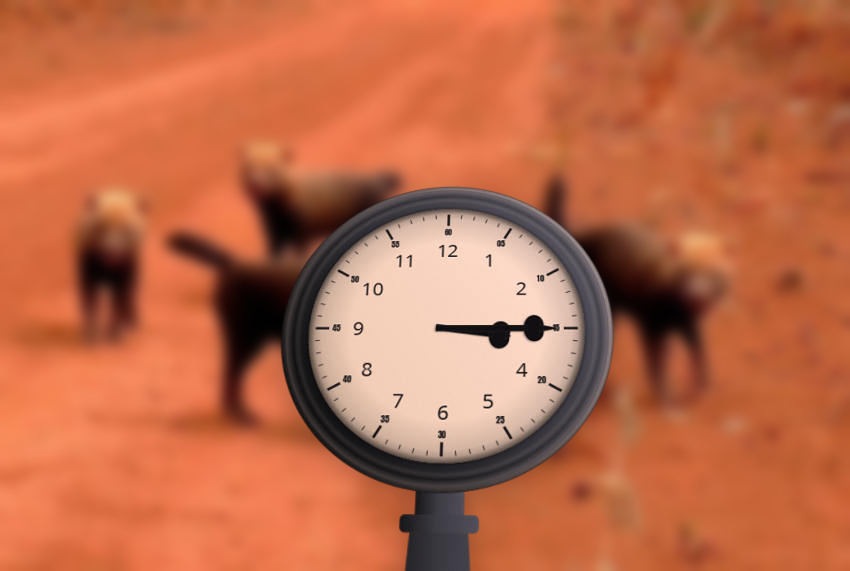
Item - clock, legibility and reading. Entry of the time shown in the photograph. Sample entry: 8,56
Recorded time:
3,15
